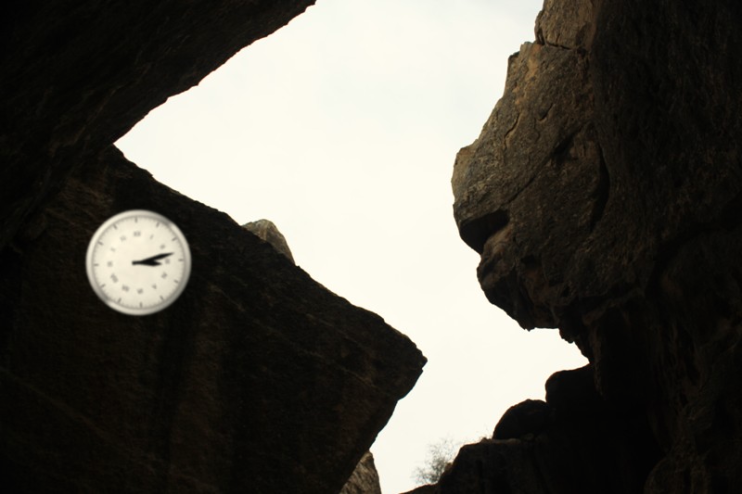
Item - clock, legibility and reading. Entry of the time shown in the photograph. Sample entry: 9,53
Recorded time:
3,13
